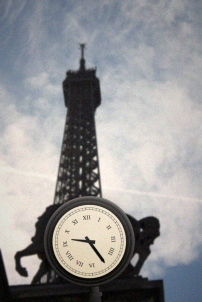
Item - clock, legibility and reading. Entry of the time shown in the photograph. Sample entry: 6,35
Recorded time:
9,25
